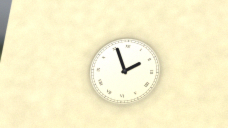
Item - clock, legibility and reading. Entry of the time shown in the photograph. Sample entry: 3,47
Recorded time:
1,56
